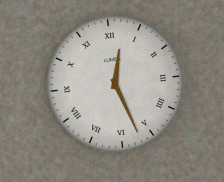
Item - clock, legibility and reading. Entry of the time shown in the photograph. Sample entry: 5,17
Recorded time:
12,27
